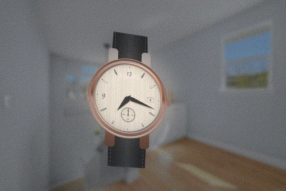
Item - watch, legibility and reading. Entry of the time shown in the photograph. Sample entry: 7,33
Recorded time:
7,18
